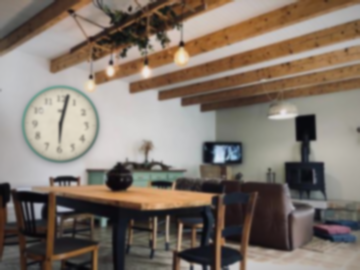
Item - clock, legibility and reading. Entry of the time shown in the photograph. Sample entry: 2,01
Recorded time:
6,02
